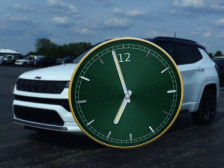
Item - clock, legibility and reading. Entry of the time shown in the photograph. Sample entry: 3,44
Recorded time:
6,58
